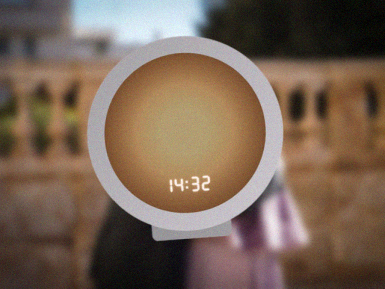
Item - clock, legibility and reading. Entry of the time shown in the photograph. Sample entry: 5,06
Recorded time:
14,32
